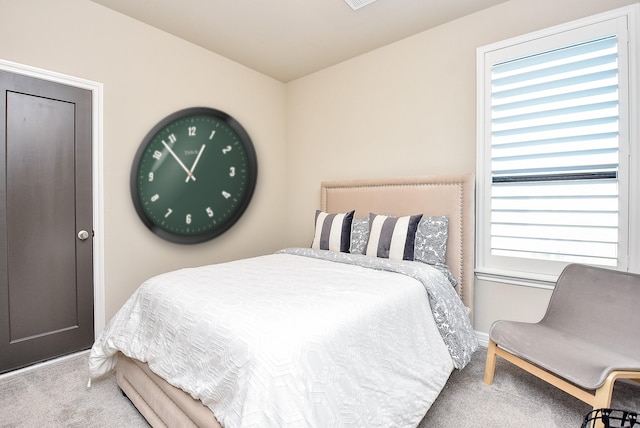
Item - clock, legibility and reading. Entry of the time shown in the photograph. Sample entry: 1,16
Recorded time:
12,53
